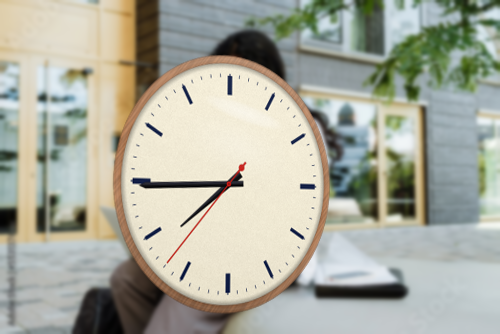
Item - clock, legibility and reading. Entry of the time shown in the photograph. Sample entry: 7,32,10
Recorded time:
7,44,37
